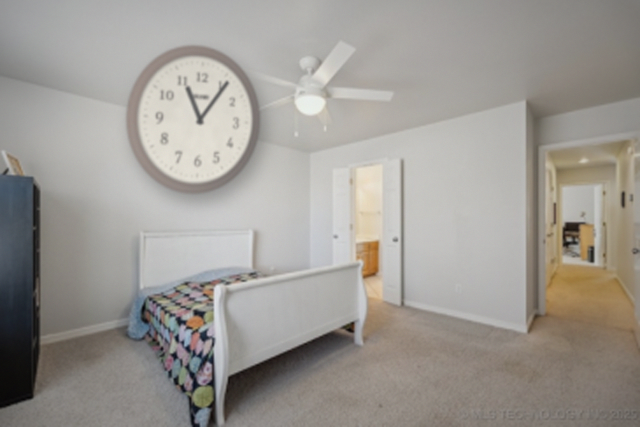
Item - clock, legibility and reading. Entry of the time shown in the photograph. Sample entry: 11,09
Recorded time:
11,06
